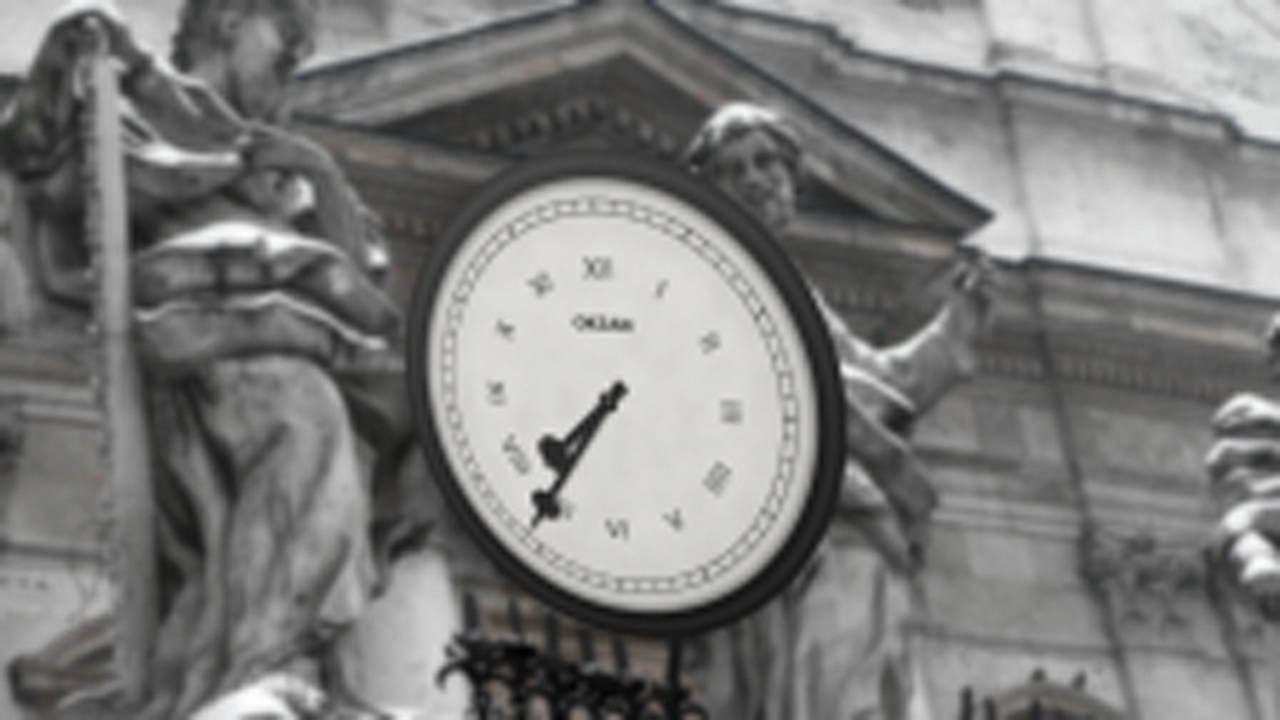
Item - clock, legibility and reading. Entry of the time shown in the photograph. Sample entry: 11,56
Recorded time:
7,36
